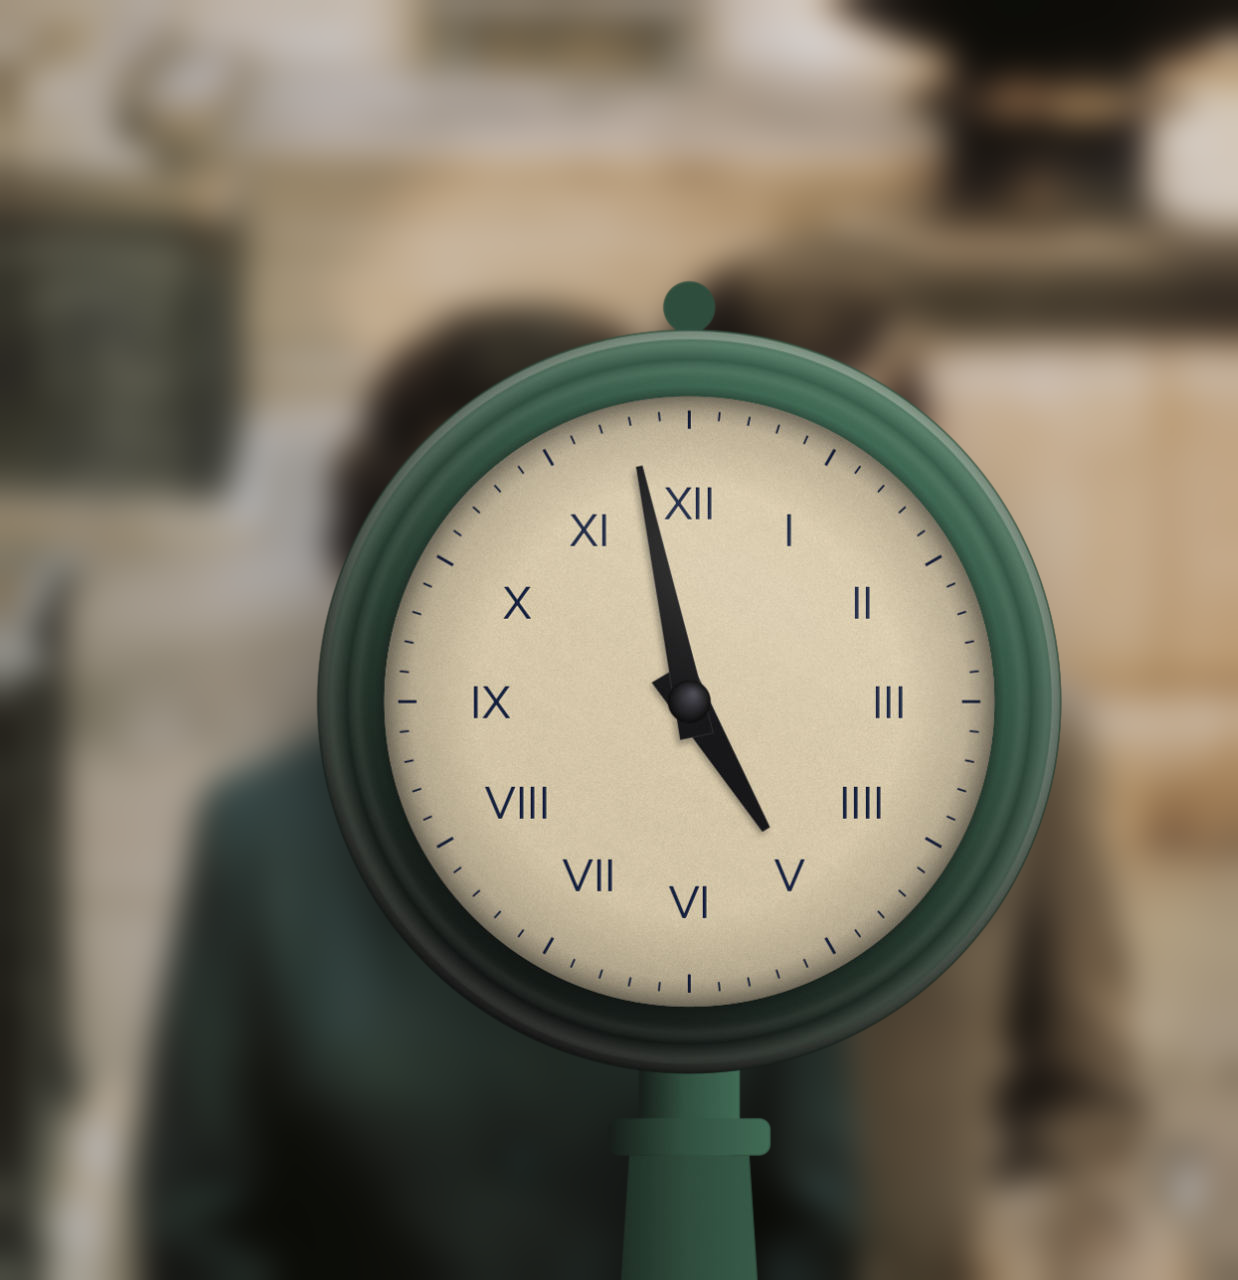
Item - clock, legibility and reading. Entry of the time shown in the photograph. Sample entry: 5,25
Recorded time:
4,58
